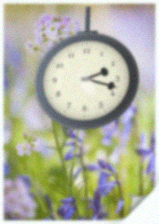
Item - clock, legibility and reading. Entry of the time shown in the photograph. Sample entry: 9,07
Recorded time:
2,18
